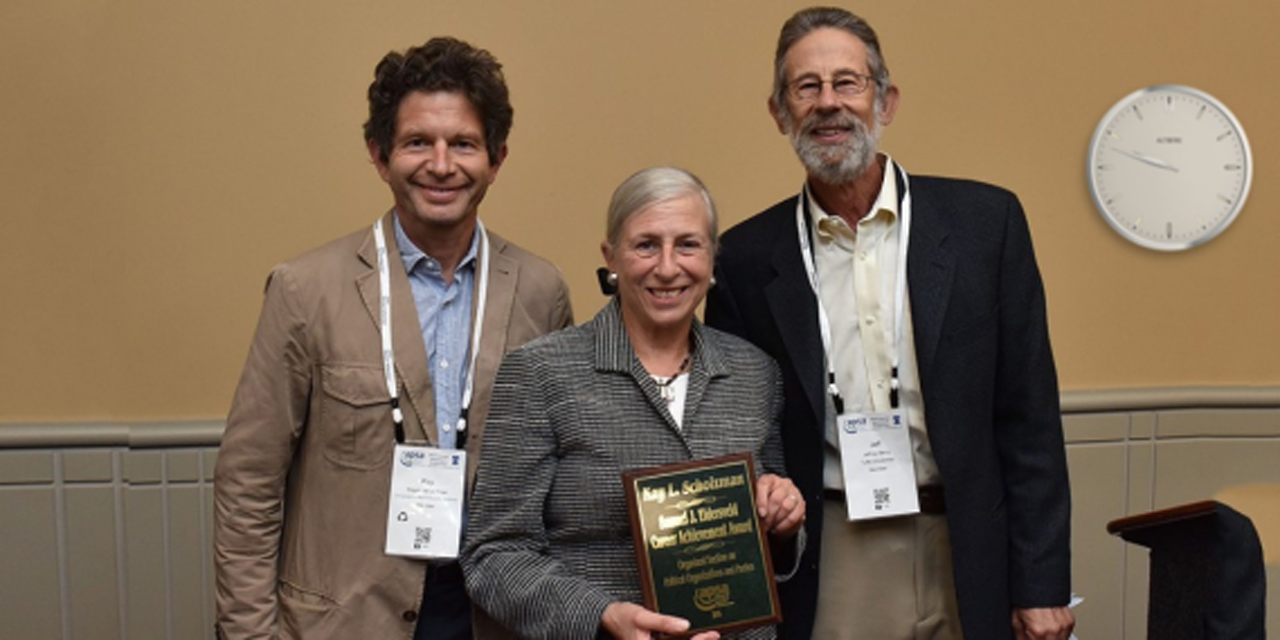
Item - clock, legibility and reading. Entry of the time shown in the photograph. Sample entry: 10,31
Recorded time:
9,48
